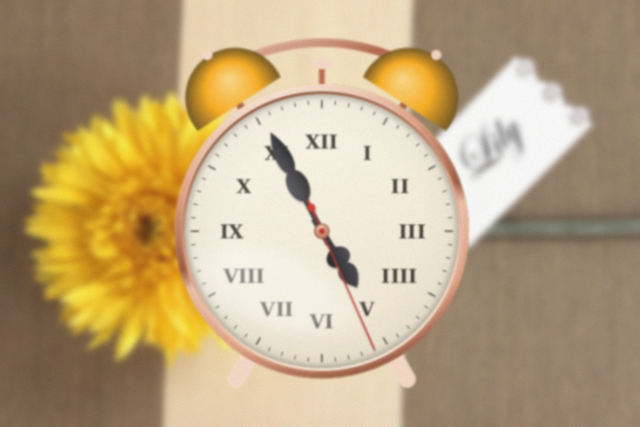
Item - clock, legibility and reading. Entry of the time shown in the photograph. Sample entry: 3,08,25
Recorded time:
4,55,26
